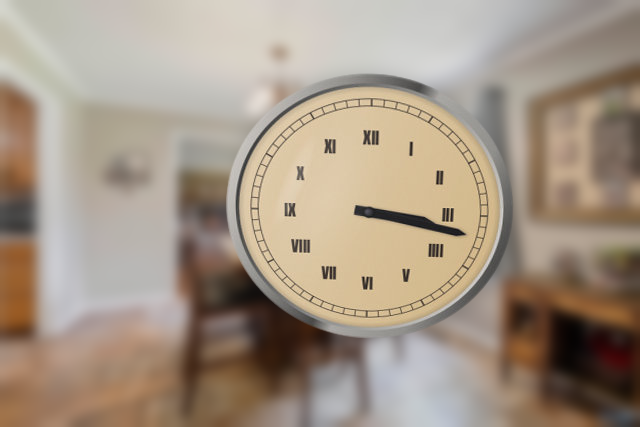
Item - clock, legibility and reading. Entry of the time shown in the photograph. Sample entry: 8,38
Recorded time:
3,17
